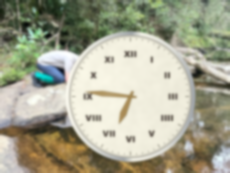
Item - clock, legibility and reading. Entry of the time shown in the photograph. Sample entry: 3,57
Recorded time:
6,46
